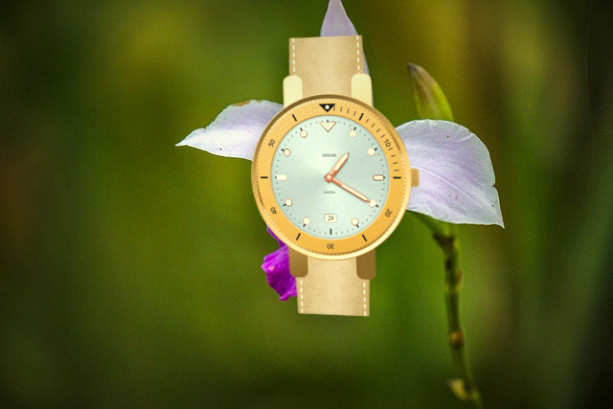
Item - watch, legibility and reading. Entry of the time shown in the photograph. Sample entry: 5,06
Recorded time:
1,20
